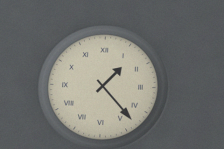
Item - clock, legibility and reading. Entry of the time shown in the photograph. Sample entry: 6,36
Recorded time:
1,23
